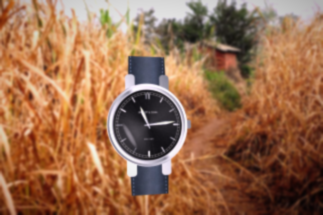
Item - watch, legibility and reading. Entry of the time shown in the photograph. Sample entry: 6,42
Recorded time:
11,14
